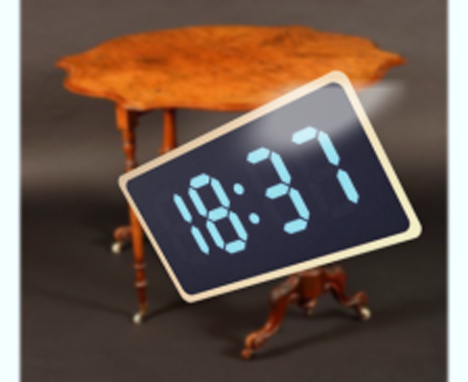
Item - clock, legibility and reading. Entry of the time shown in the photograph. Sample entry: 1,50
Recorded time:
18,37
